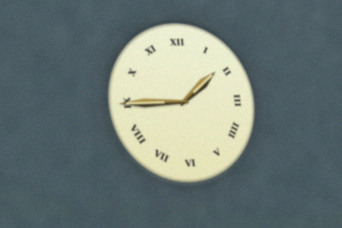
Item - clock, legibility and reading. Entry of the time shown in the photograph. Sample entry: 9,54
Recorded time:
1,45
